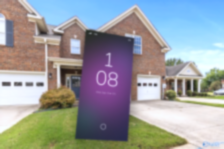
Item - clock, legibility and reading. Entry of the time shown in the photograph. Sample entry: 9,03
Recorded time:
1,08
